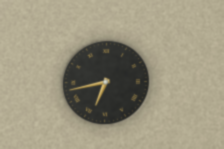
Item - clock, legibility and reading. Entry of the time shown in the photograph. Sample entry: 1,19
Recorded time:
6,43
